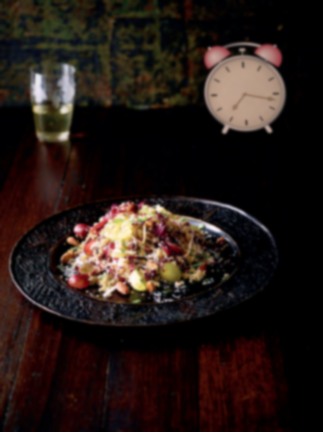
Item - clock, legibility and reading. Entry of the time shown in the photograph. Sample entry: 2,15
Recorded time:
7,17
